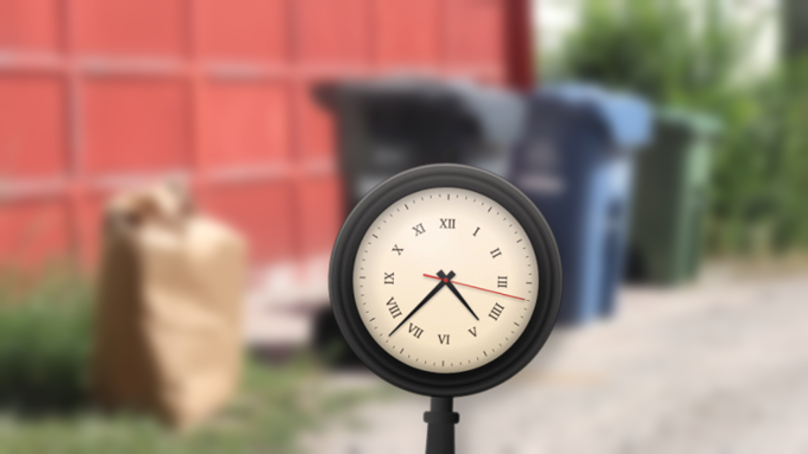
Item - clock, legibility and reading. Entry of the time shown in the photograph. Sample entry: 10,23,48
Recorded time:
4,37,17
